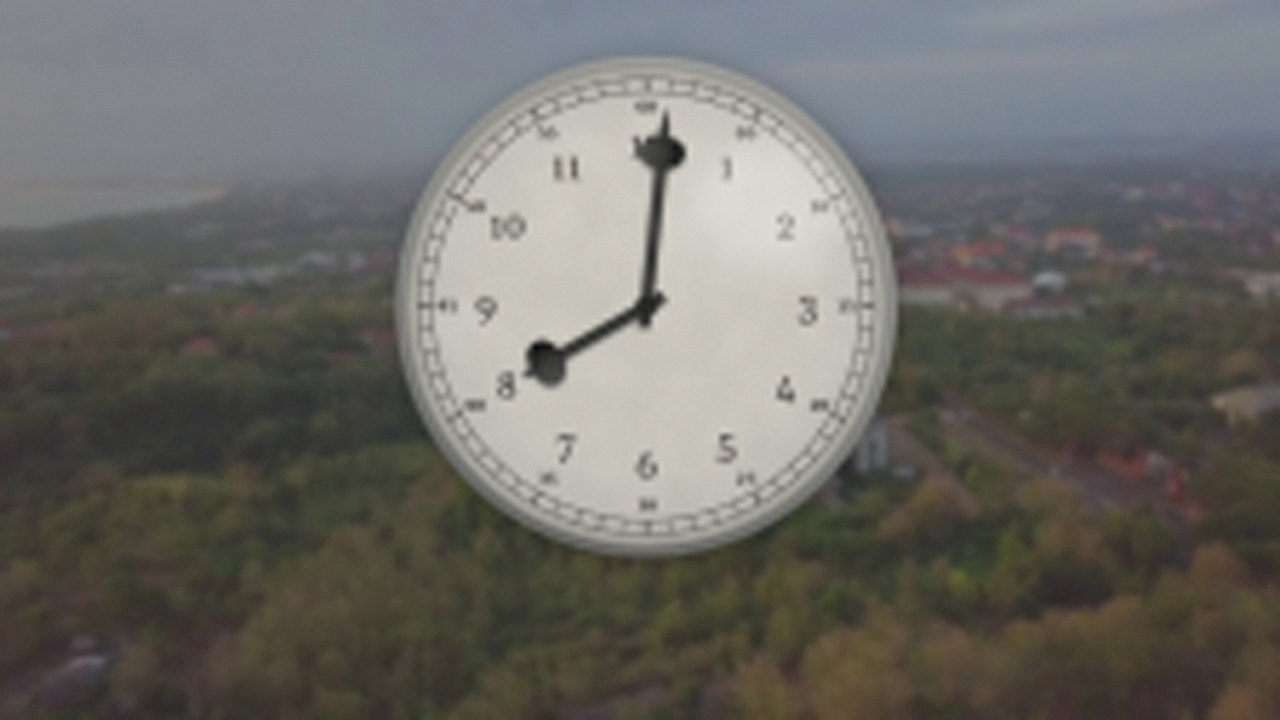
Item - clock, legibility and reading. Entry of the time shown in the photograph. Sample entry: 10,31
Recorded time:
8,01
